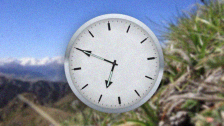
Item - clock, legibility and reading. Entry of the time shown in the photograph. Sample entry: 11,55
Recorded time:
6,50
